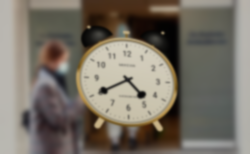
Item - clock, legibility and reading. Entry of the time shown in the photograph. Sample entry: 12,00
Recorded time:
4,40
